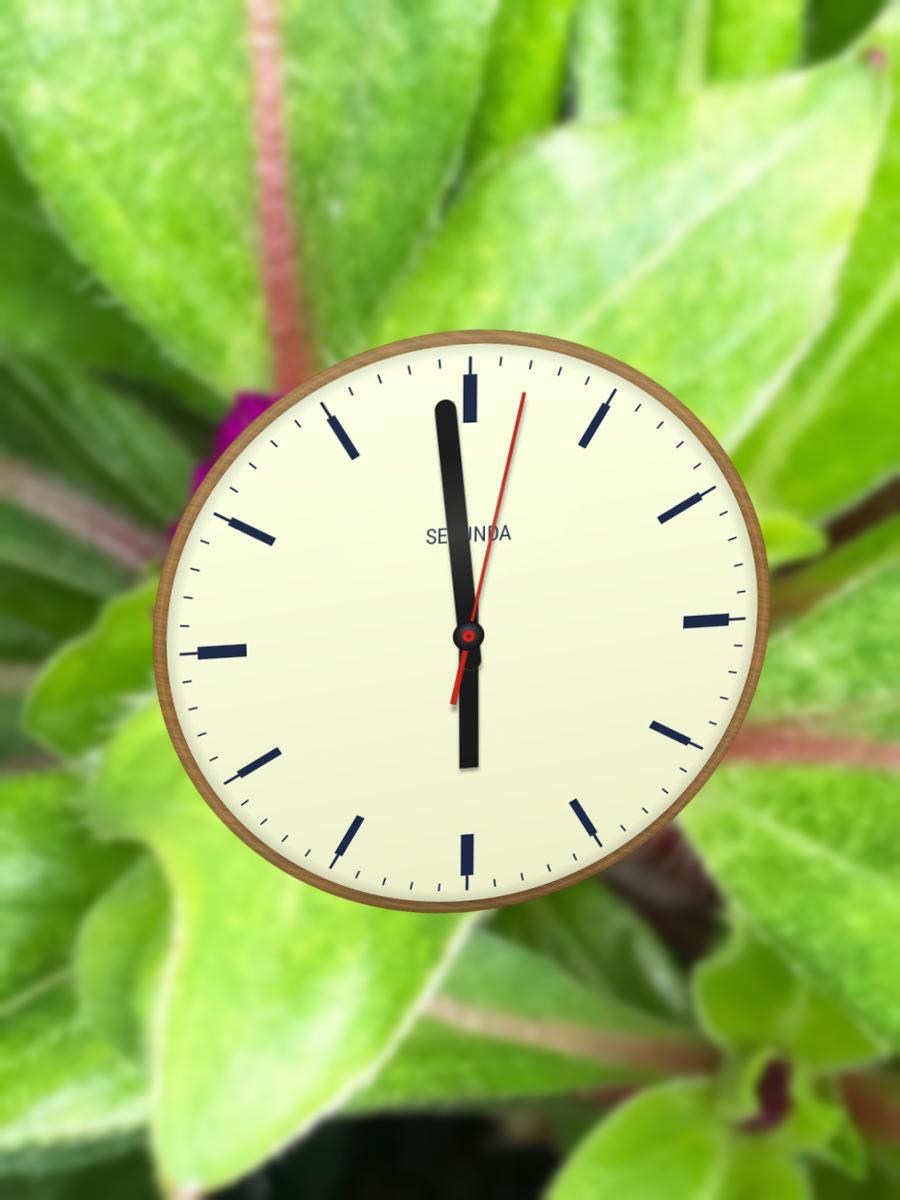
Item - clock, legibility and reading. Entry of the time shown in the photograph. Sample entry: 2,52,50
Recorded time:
5,59,02
